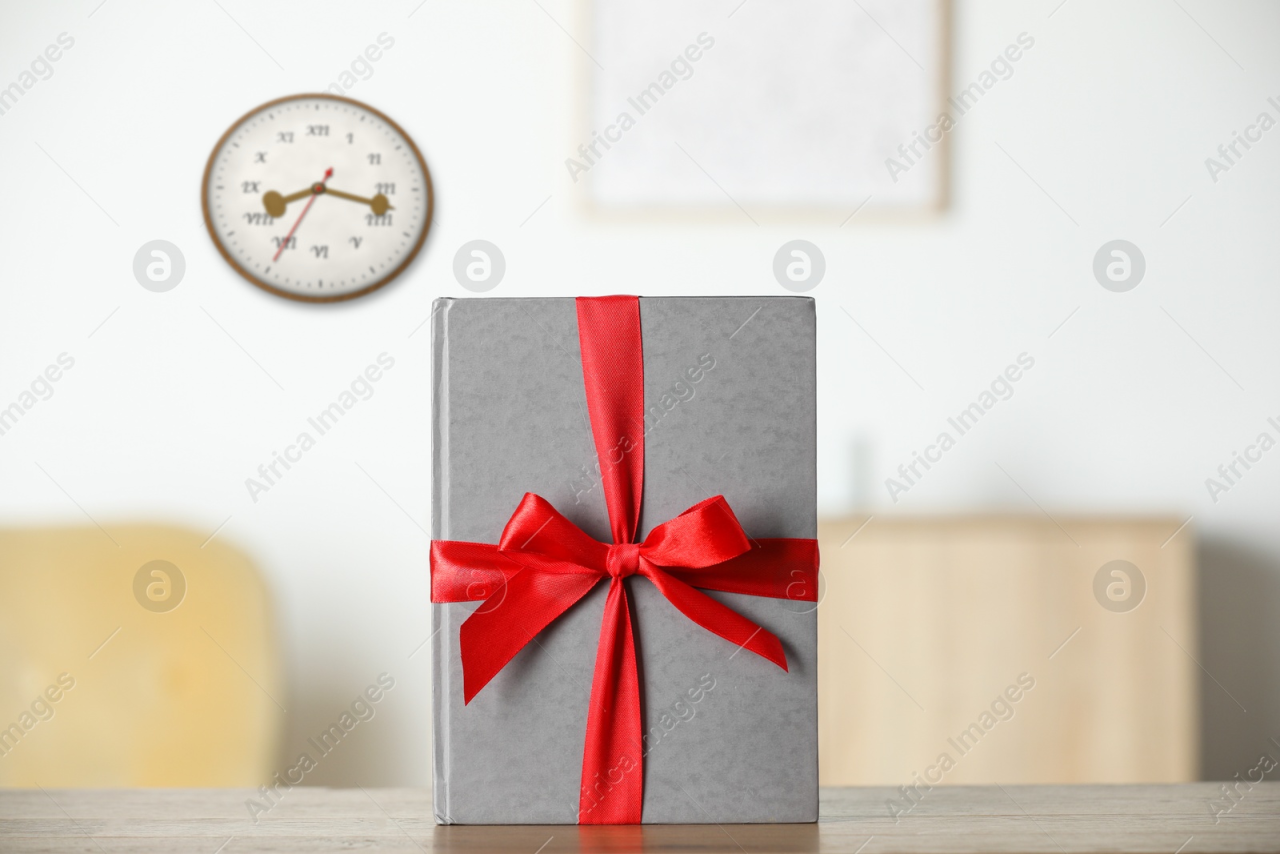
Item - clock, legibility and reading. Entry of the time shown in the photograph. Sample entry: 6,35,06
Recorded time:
8,17,35
